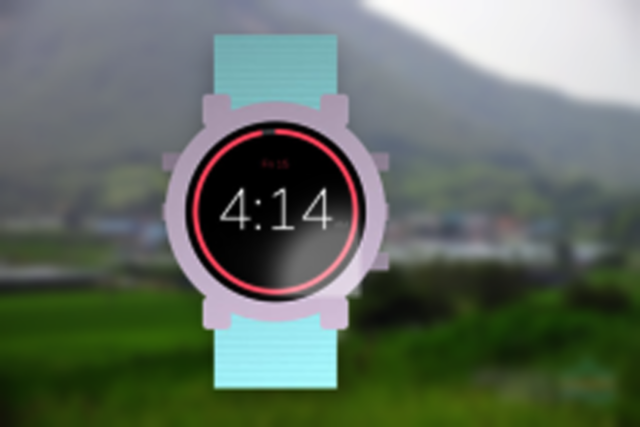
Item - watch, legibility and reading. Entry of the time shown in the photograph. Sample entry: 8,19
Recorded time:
4,14
